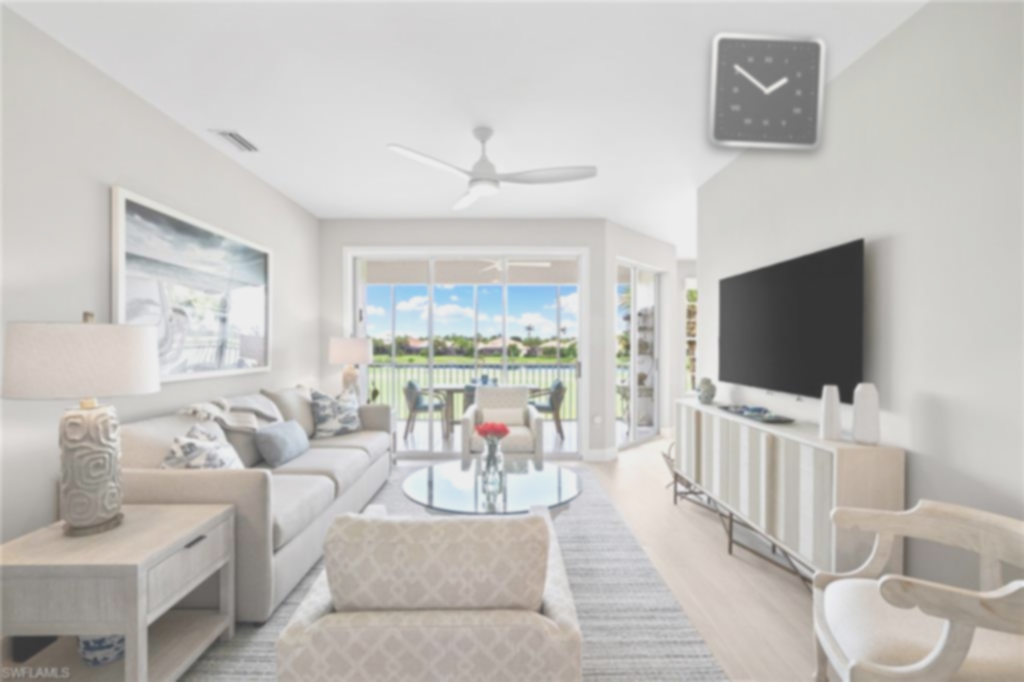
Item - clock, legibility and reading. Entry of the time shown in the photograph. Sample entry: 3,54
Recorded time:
1,51
